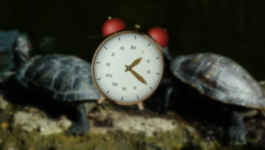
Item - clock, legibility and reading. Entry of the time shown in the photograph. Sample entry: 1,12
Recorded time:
1,20
